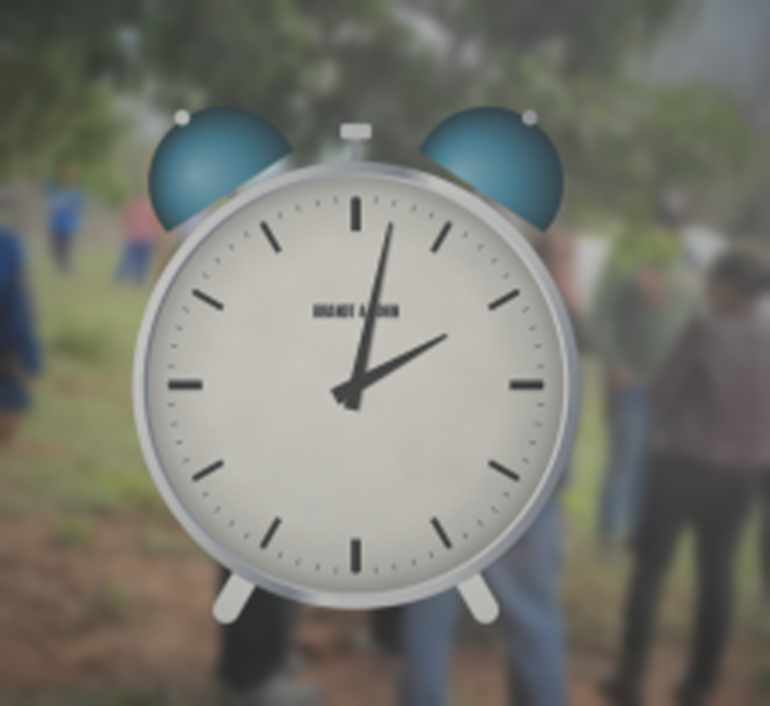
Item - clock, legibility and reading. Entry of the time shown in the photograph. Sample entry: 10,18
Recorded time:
2,02
